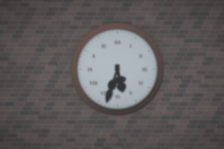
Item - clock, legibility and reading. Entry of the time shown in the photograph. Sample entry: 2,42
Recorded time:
5,33
